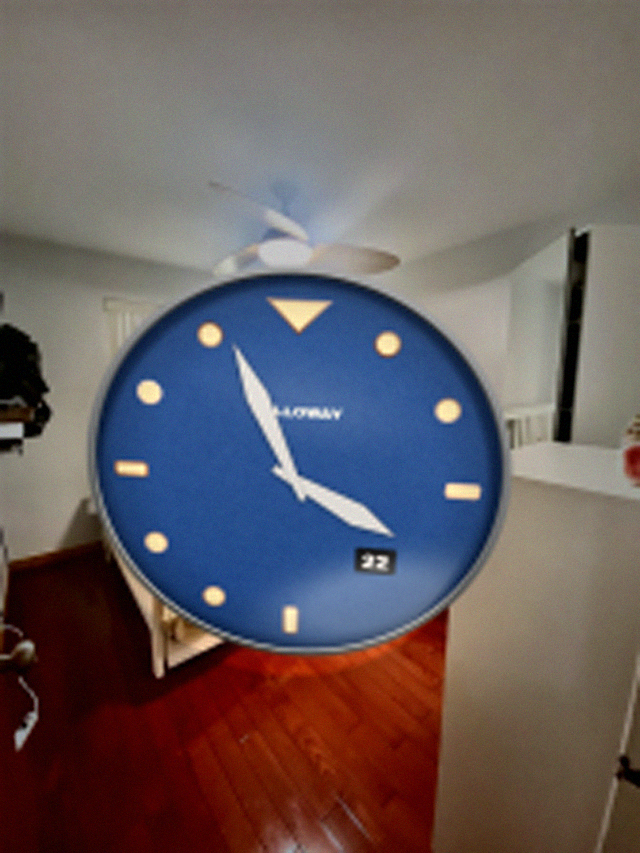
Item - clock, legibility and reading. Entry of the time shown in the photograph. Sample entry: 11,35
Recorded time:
3,56
